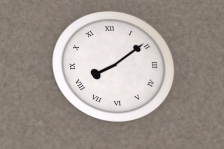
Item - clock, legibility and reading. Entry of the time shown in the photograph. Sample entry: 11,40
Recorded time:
8,09
